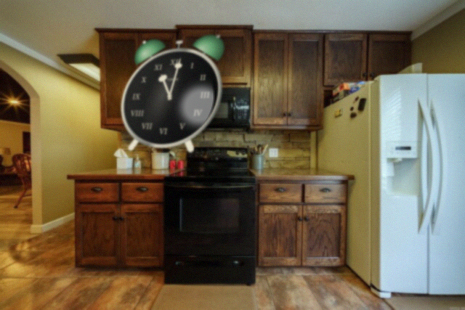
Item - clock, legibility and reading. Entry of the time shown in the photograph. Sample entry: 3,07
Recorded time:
11,01
